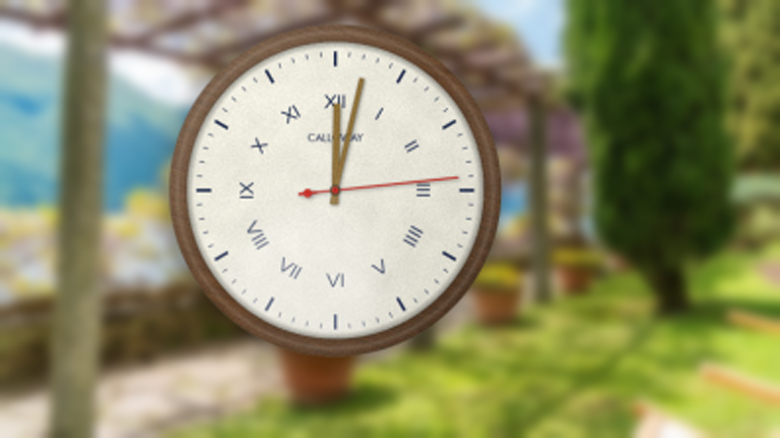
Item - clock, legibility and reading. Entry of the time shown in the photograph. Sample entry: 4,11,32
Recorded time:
12,02,14
